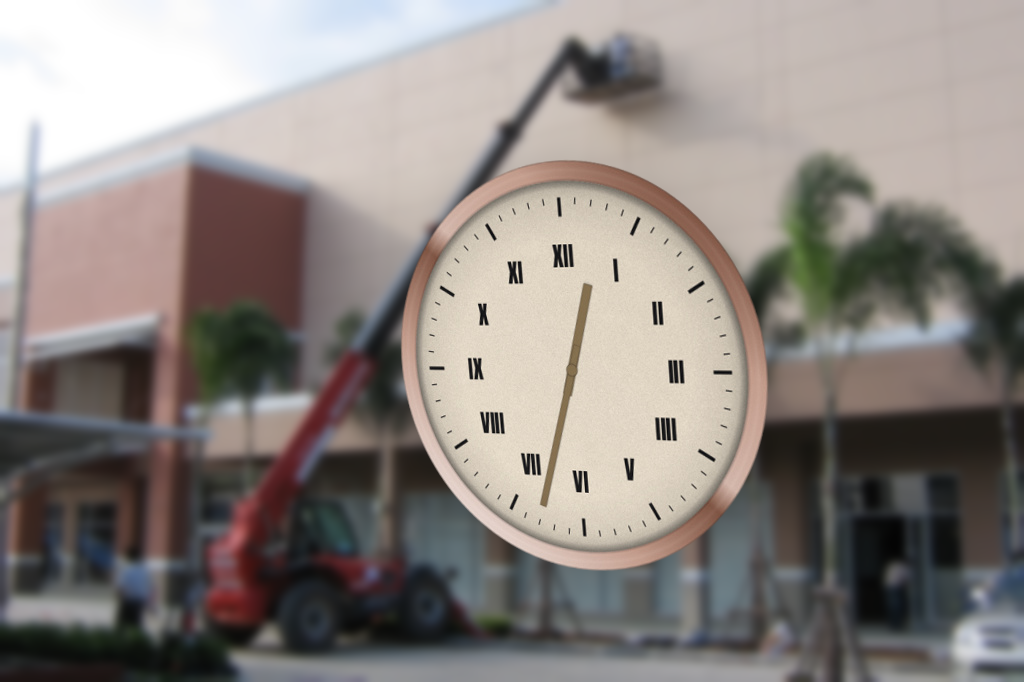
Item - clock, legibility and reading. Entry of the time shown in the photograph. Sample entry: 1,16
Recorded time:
12,33
